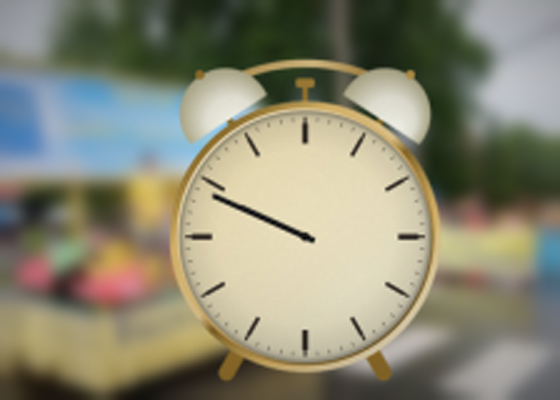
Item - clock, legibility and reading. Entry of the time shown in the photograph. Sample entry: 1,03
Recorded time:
9,49
